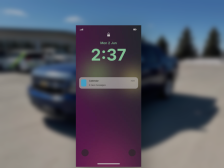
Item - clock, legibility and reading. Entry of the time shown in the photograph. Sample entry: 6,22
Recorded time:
2,37
